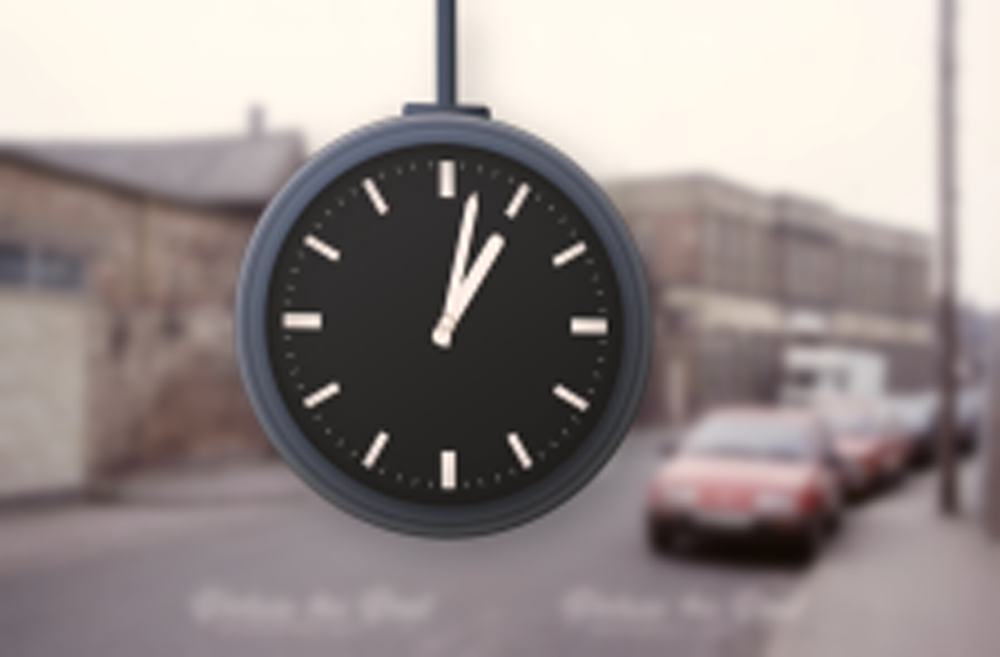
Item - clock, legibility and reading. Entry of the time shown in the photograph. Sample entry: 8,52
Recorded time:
1,02
